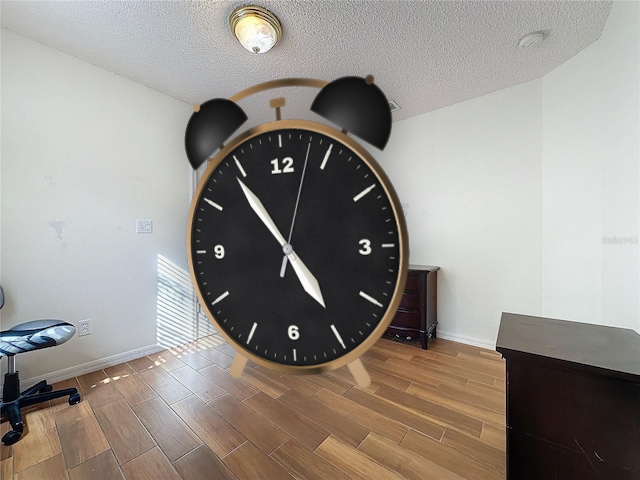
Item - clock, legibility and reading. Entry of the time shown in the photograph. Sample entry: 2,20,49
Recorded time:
4,54,03
